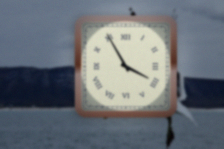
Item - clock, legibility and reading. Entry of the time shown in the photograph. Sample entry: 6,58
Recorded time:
3,55
